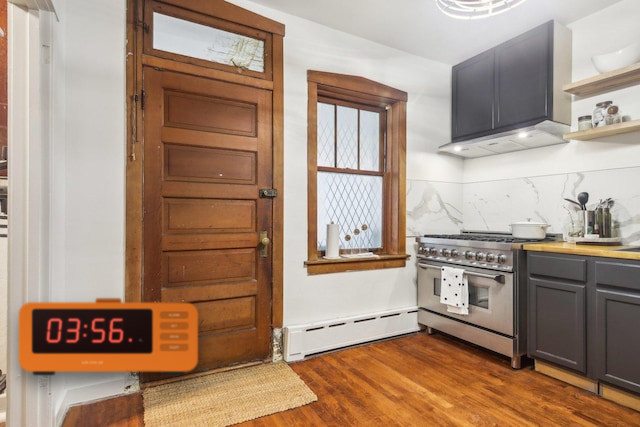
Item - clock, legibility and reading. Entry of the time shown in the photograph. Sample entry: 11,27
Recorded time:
3,56
